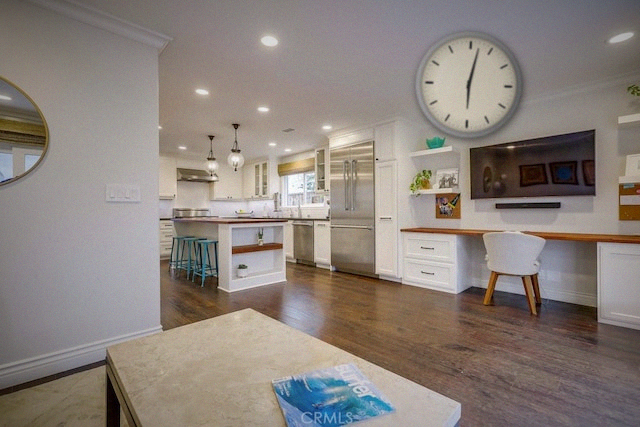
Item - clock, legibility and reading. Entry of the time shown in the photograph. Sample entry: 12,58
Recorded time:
6,02
